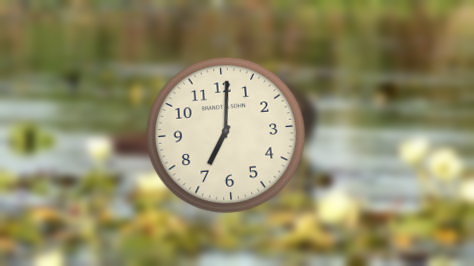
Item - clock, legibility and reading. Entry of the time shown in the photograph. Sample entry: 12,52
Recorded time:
7,01
